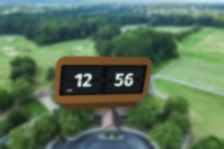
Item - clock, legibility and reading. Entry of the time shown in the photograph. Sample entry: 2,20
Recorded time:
12,56
